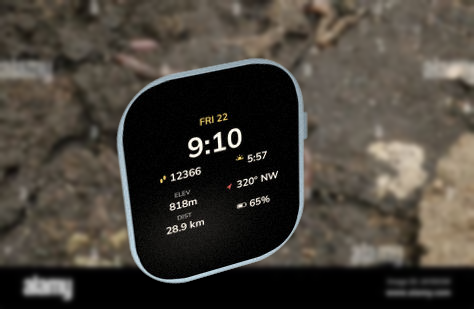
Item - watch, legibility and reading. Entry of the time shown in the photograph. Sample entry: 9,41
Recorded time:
9,10
